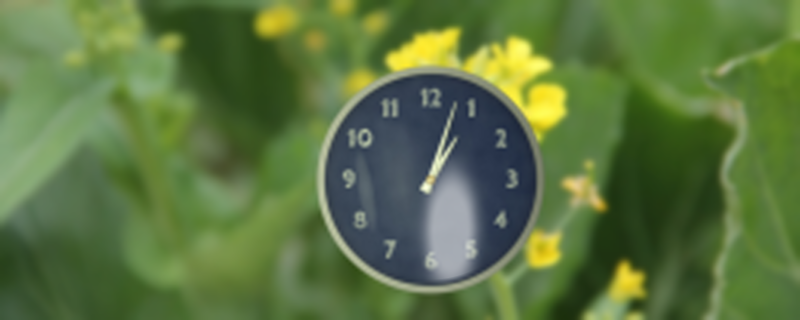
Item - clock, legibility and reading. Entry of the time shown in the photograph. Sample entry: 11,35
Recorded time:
1,03
